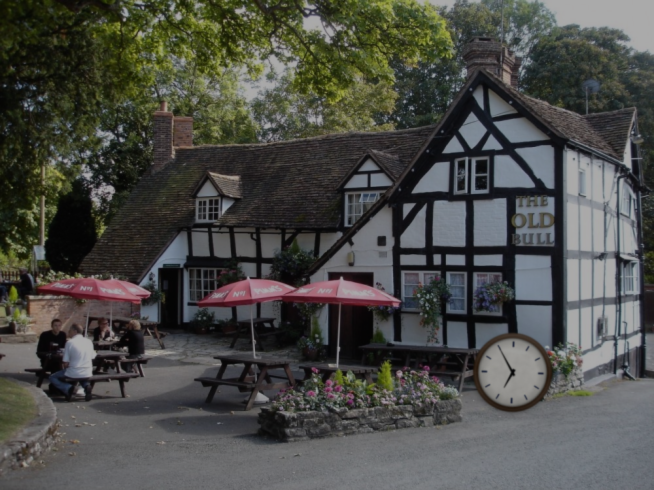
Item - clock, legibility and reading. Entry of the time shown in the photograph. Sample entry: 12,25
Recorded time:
6,55
